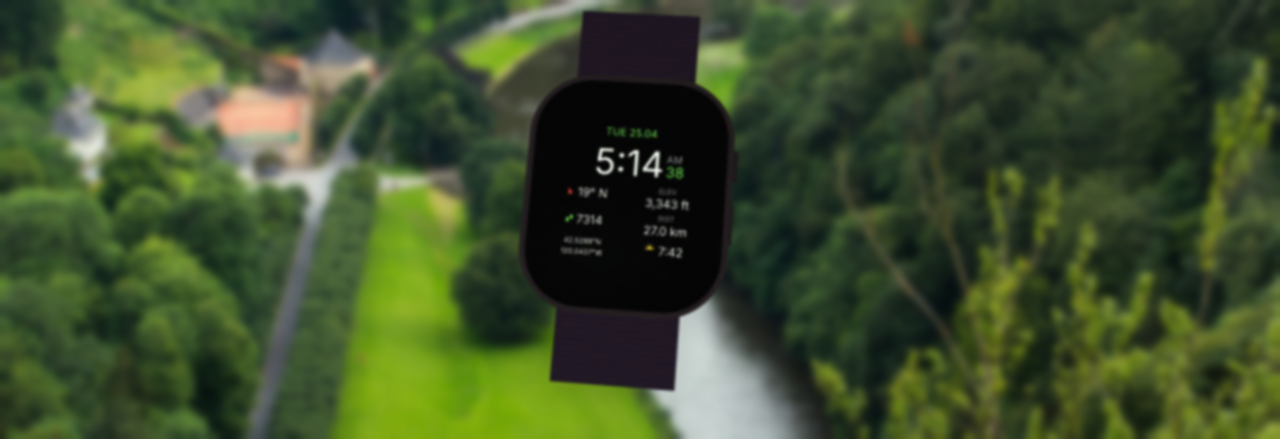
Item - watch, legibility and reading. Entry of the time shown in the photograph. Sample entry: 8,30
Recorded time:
5,14
